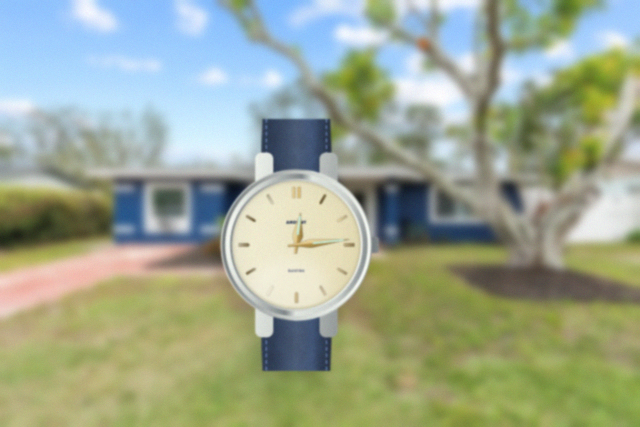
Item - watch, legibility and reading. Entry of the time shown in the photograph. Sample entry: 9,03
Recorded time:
12,14
